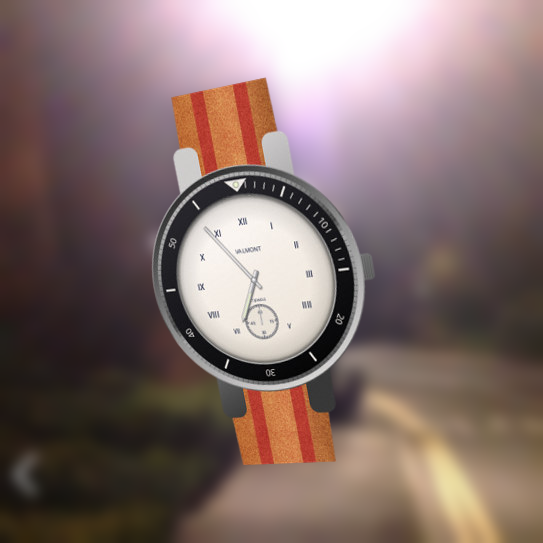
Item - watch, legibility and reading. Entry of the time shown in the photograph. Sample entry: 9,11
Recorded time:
6,54
